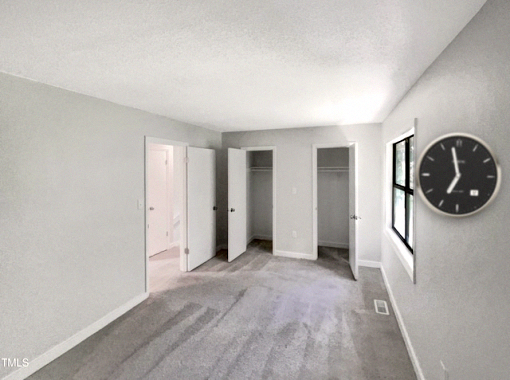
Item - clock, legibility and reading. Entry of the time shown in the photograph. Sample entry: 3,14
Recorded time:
6,58
